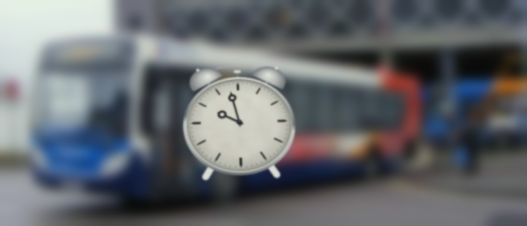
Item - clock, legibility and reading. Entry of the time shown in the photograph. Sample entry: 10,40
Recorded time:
9,58
